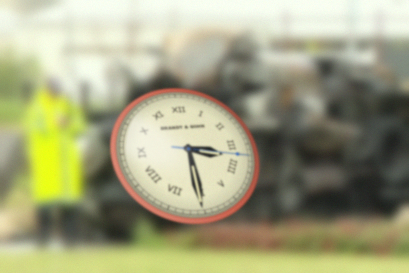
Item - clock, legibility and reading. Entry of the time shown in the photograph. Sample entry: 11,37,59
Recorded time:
3,30,17
